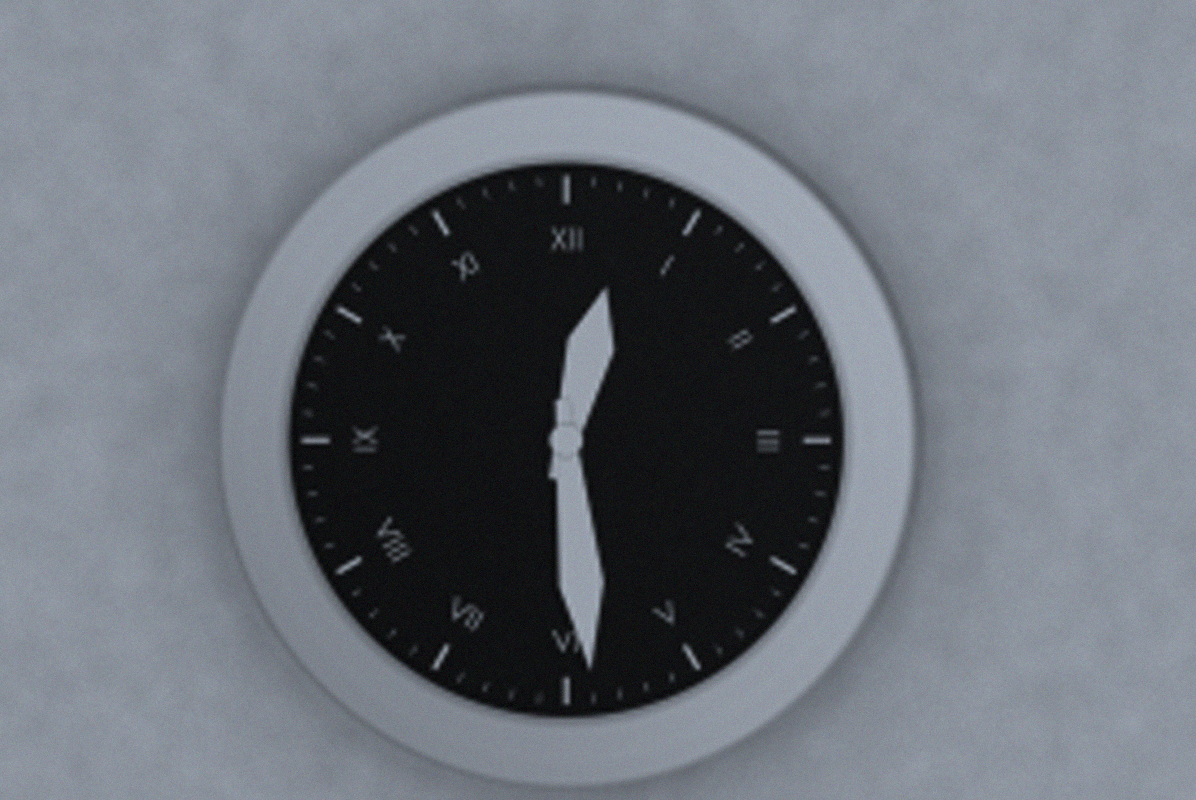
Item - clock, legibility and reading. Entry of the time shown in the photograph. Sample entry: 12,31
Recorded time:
12,29
